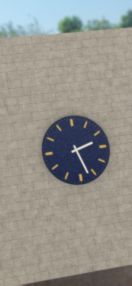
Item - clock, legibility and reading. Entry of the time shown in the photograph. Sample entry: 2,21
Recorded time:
2,27
